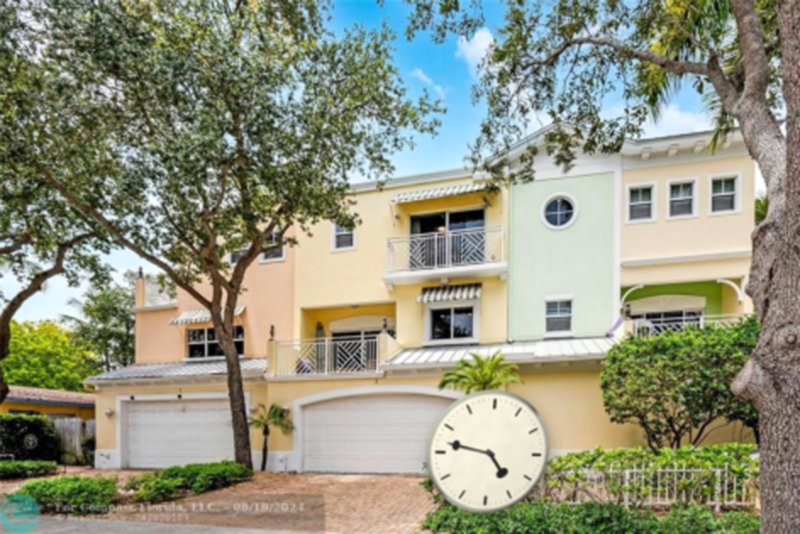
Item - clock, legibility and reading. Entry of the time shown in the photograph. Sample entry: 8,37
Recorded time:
4,47
